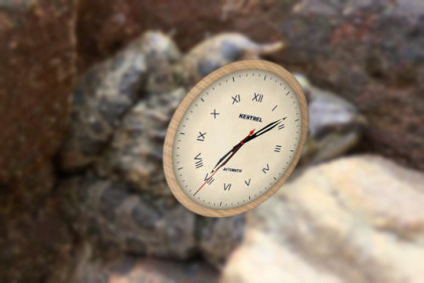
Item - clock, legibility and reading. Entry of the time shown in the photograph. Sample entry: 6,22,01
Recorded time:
7,08,35
